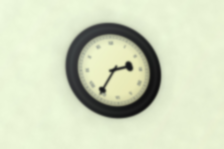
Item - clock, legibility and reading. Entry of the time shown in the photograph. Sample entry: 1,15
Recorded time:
2,36
